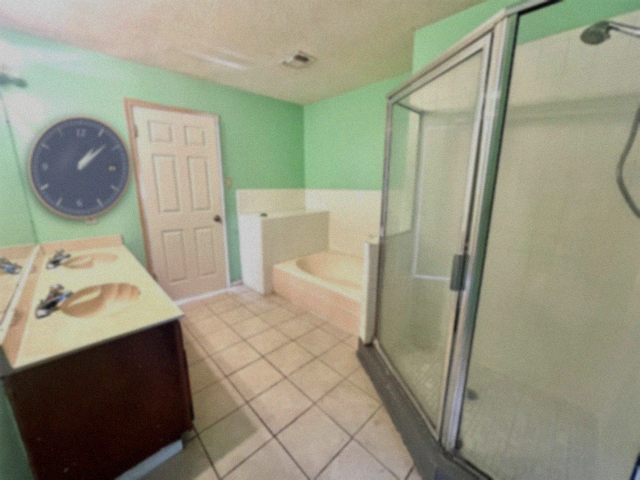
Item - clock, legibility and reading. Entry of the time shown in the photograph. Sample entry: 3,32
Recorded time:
1,08
